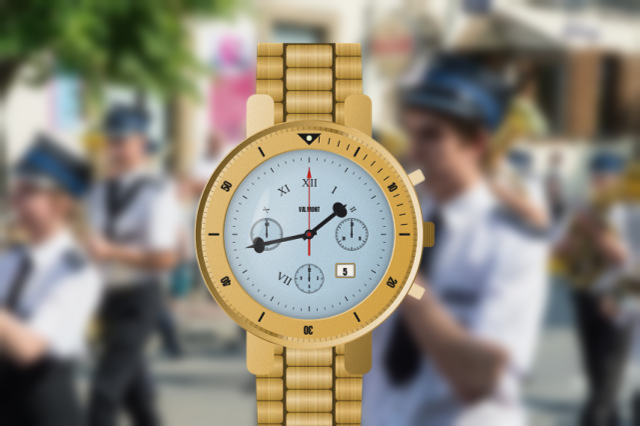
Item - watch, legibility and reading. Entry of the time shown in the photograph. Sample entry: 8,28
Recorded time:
1,43
